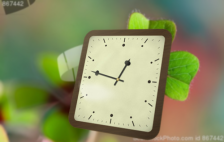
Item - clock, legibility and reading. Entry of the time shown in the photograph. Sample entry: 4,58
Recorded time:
12,47
